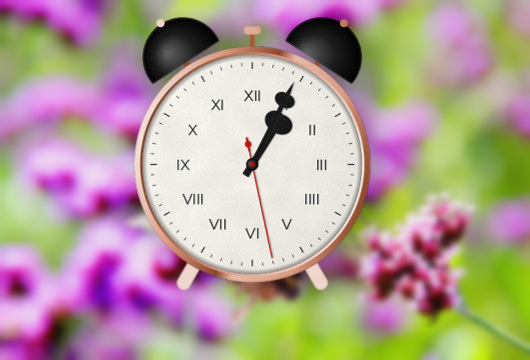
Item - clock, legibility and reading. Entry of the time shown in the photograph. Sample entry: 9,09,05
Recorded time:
1,04,28
